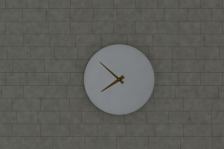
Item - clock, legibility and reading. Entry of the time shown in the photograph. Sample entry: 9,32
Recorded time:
7,52
